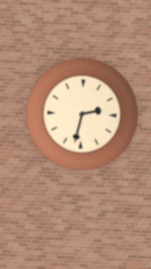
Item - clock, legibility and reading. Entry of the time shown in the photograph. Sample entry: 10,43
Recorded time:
2,32
